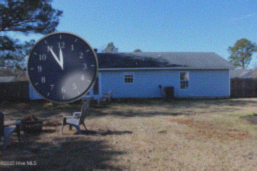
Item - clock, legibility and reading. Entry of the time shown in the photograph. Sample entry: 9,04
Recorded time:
11,55
